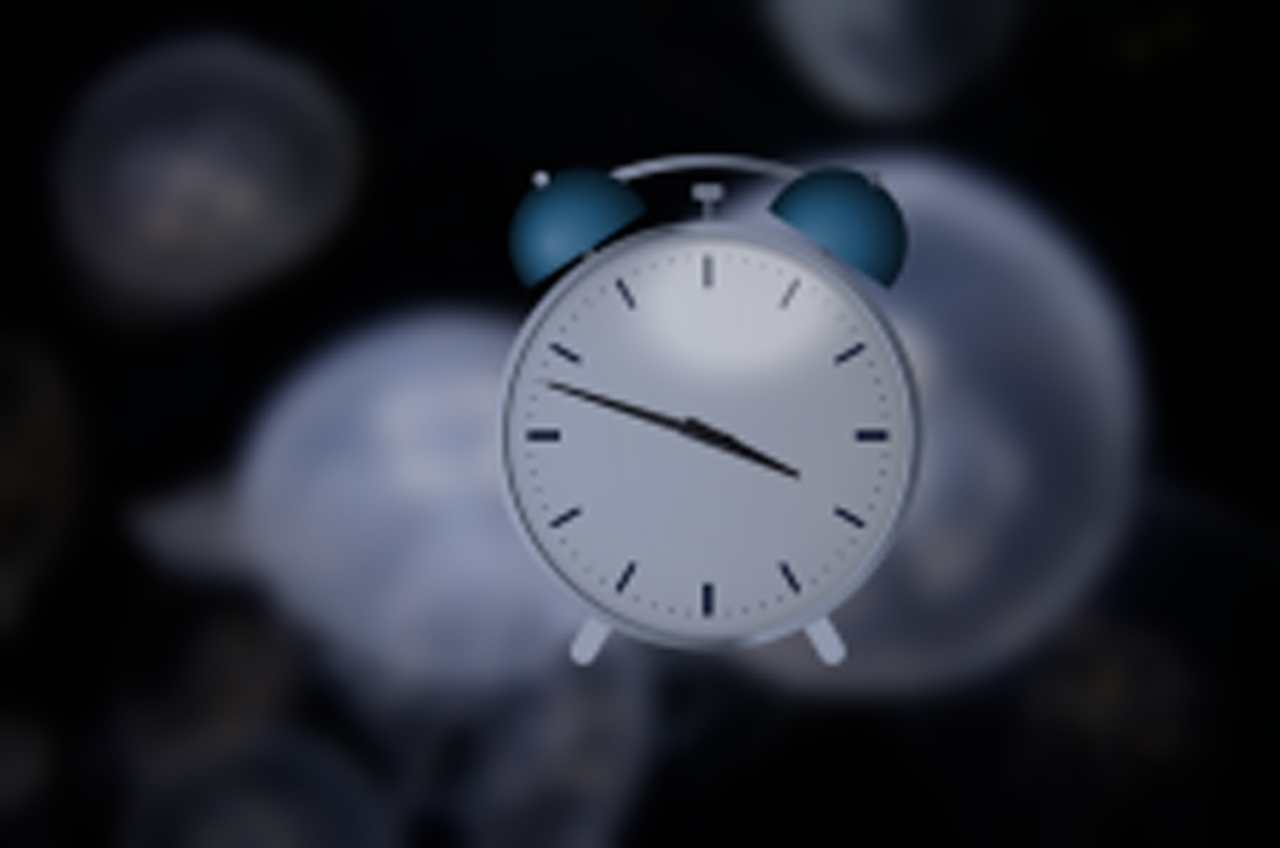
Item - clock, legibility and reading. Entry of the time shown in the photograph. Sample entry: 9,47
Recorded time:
3,48
